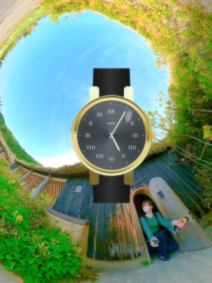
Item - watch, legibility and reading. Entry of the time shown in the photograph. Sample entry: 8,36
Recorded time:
5,05
